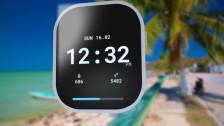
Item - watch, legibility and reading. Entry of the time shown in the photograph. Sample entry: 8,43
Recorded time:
12,32
